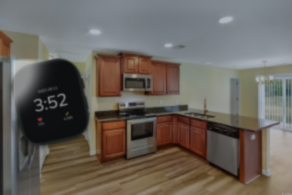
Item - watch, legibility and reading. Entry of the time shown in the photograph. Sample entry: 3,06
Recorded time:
3,52
